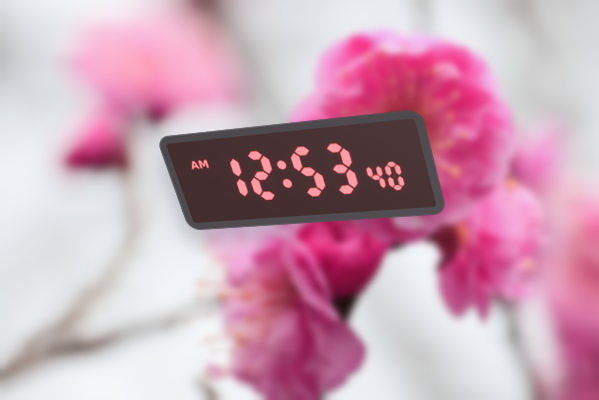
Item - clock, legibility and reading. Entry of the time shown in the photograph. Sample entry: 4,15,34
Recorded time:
12,53,40
